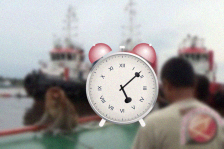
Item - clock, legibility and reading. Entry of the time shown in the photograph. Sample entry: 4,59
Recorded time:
5,08
